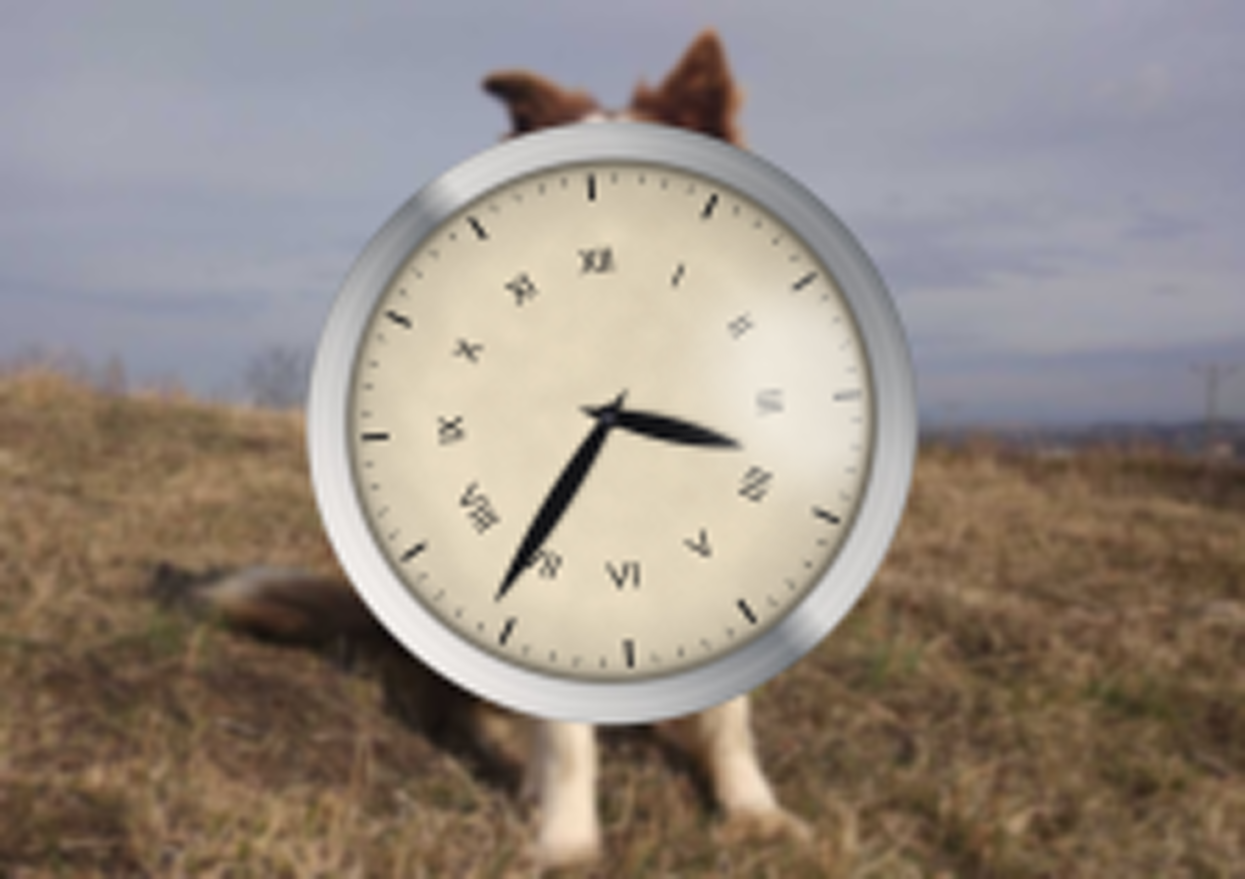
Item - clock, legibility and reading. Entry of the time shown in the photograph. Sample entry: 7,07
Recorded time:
3,36
